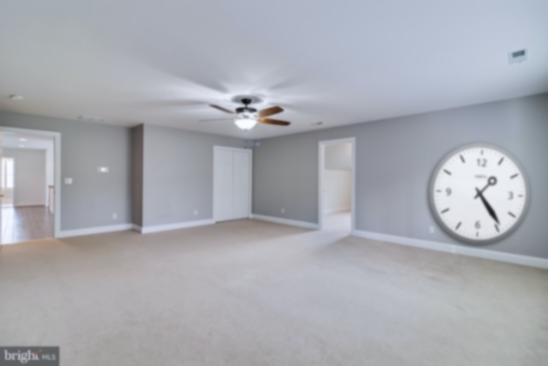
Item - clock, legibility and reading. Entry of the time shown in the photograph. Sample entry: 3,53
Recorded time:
1,24
